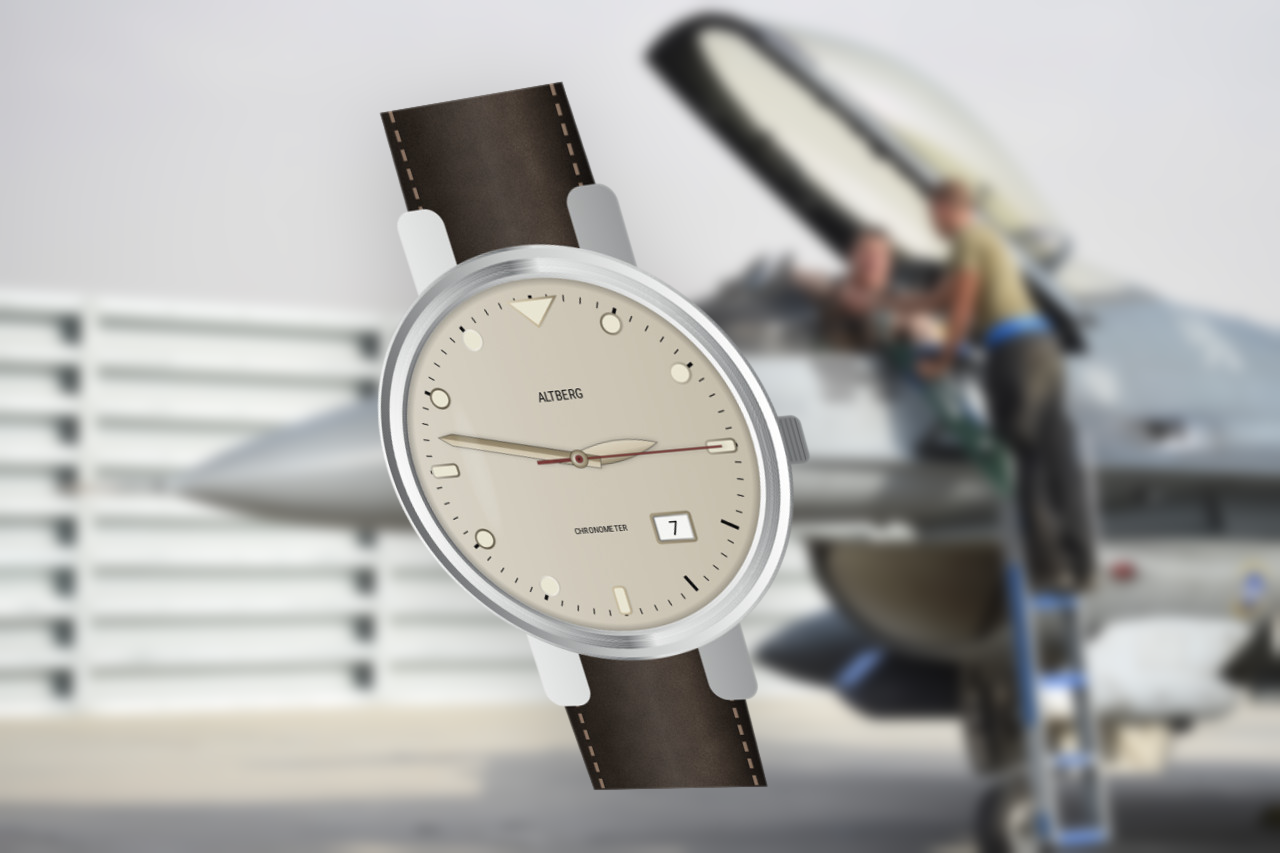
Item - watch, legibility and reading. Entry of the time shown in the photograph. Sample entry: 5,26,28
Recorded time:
2,47,15
